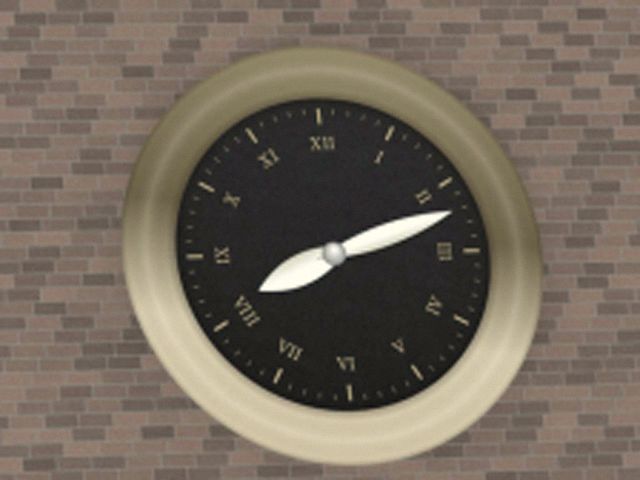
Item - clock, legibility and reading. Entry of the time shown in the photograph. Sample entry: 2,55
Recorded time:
8,12
